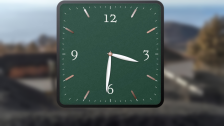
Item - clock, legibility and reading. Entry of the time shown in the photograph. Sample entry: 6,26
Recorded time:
3,31
